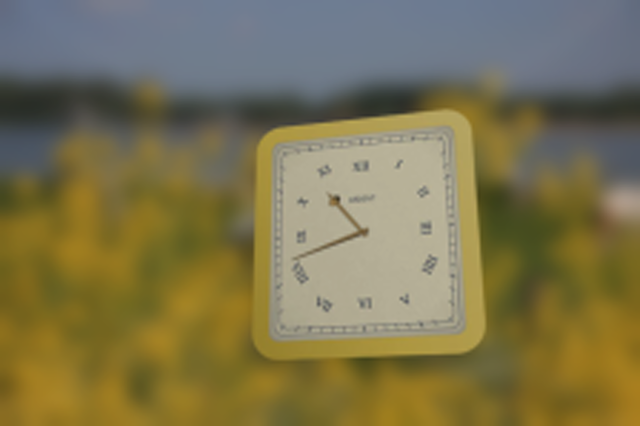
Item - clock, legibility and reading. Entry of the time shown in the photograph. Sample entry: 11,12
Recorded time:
10,42
